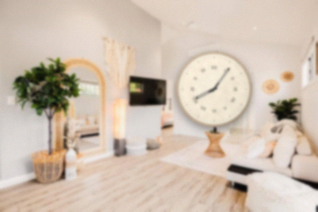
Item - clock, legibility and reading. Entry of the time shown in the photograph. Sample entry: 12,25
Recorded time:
8,06
